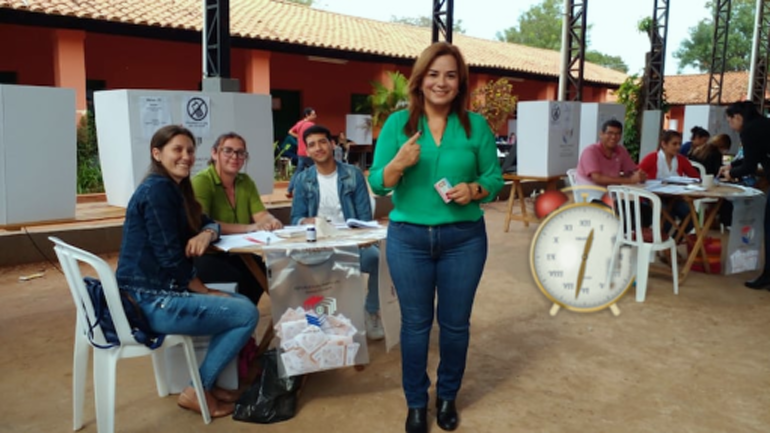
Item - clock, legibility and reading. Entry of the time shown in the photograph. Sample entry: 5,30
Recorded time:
12,32
